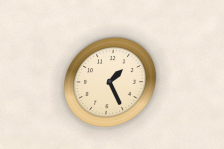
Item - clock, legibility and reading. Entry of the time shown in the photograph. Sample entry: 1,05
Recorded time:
1,25
